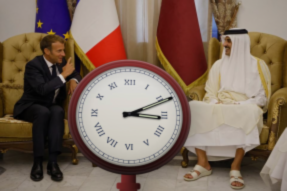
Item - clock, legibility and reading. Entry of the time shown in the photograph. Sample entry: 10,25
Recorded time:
3,11
